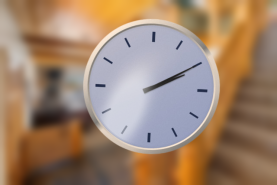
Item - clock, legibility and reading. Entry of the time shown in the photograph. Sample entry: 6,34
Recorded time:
2,10
